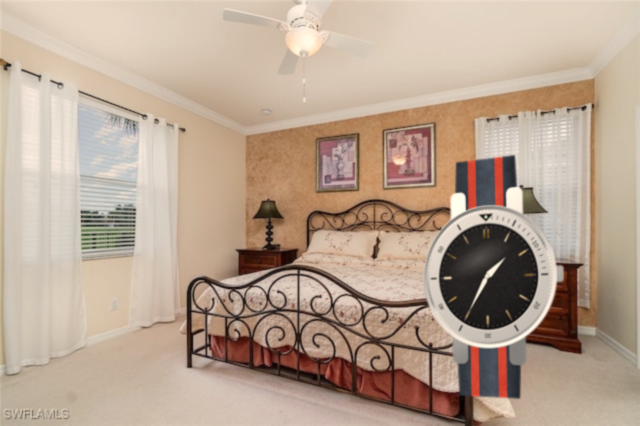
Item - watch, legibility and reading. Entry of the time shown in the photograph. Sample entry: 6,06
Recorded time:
1,35
